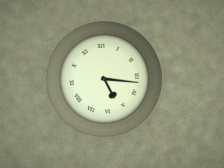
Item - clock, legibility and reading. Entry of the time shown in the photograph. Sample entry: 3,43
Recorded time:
5,17
